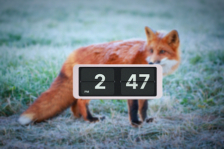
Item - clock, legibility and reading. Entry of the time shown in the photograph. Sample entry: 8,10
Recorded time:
2,47
